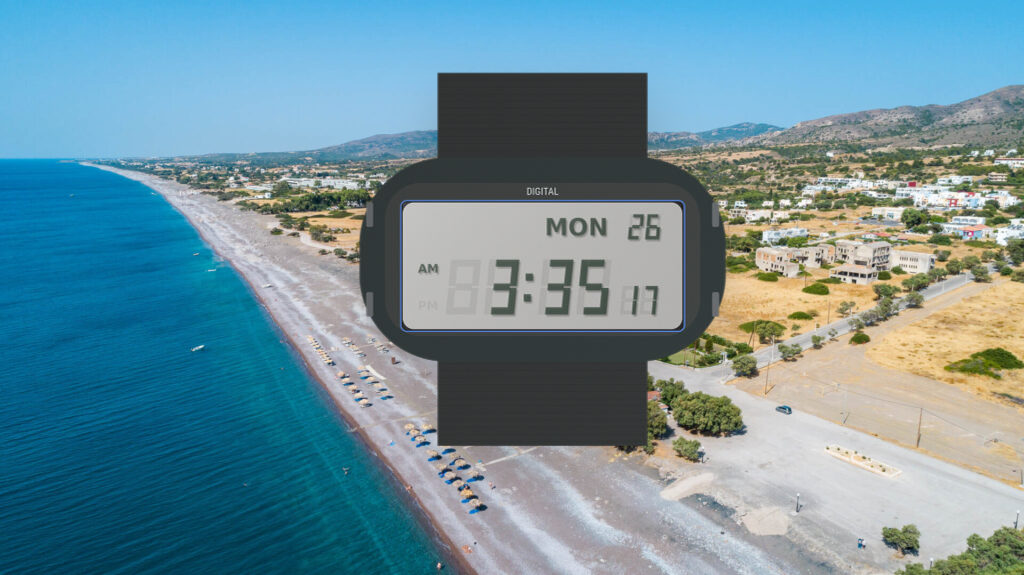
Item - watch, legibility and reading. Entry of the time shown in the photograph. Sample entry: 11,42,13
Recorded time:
3,35,17
